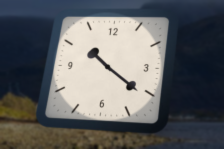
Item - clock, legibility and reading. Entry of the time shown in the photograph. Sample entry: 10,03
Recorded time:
10,21
